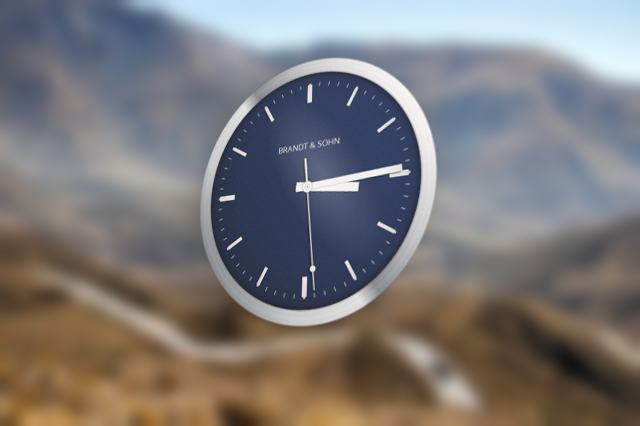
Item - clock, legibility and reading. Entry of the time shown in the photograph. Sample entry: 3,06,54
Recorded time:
3,14,29
